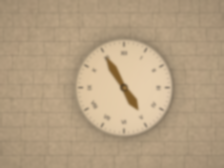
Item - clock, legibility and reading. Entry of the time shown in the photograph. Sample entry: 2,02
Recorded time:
4,55
